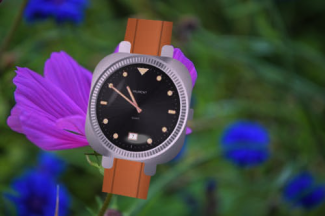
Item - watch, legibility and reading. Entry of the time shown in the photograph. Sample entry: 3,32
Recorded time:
10,50
